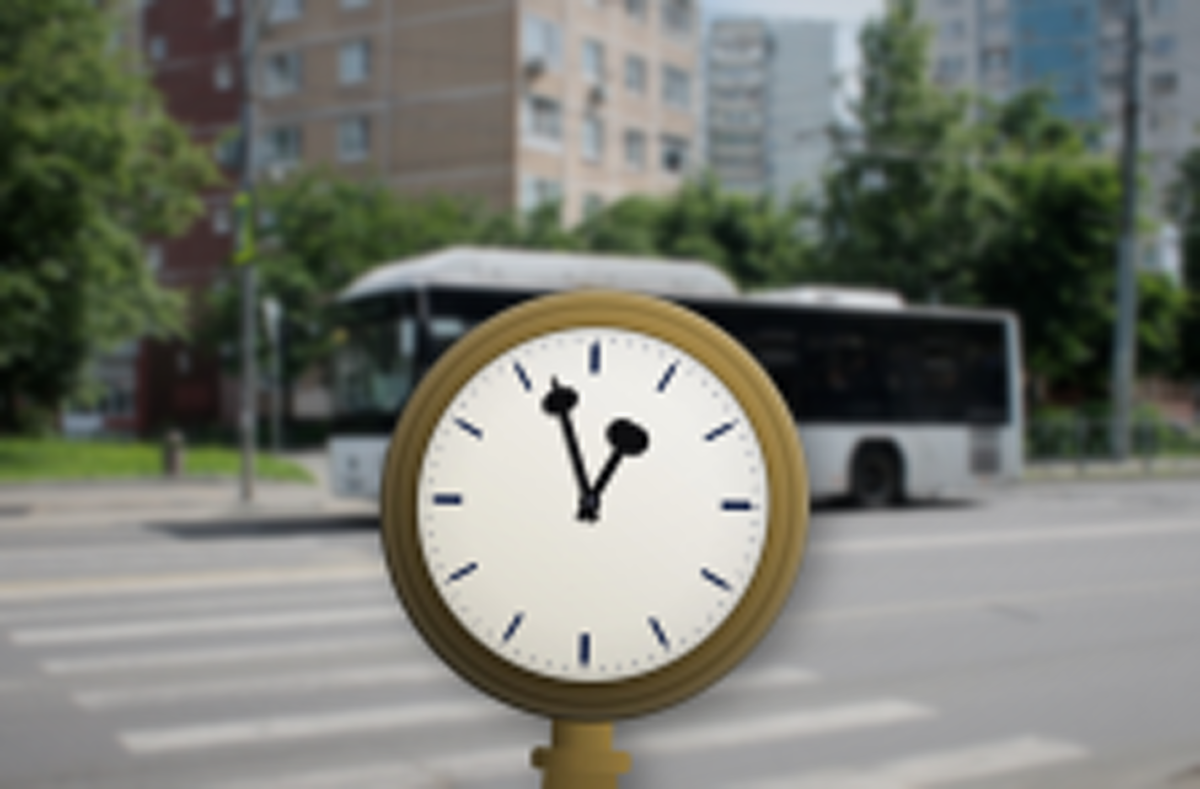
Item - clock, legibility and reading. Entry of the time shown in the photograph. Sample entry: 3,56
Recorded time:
12,57
